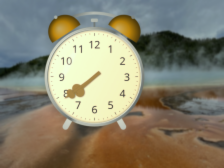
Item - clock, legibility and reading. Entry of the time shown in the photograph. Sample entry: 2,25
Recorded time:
7,39
